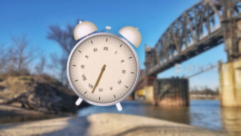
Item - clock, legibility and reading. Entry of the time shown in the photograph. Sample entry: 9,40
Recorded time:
6,33
